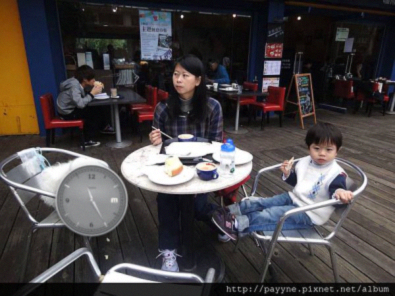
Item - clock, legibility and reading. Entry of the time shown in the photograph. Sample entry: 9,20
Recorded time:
11,25
